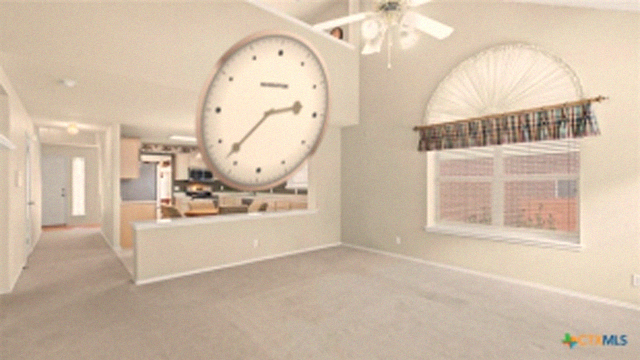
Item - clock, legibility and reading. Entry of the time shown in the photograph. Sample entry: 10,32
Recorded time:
2,37
